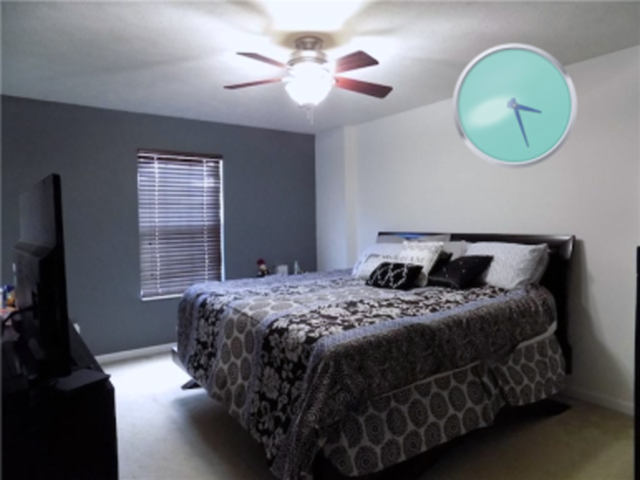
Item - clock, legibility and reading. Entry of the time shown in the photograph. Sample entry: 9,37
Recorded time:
3,27
